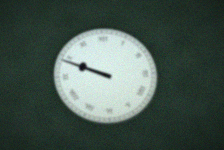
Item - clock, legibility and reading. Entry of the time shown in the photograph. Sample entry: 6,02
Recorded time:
9,49
